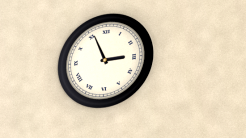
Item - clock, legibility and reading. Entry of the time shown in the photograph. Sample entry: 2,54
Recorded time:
2,56
